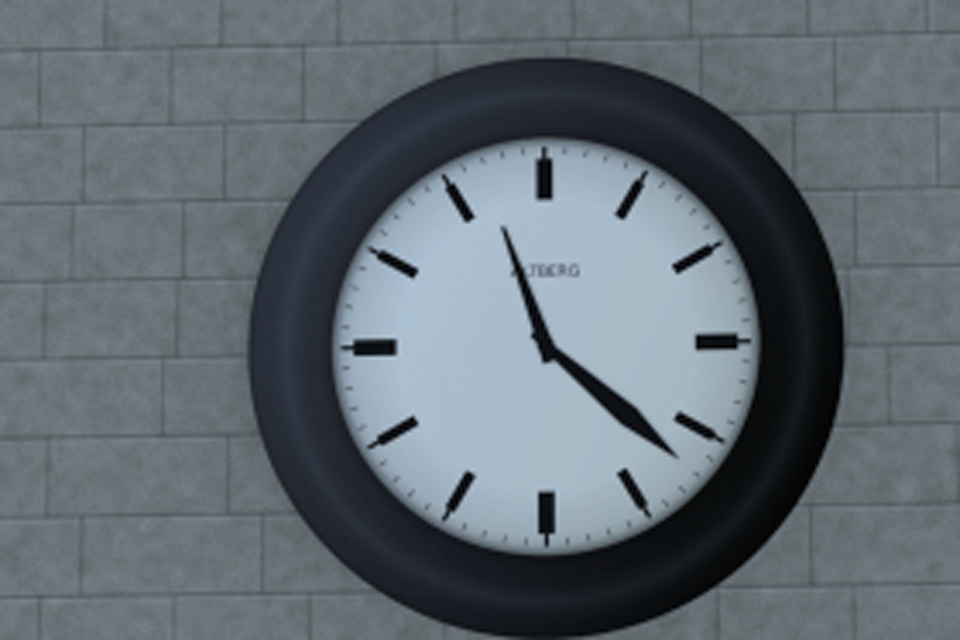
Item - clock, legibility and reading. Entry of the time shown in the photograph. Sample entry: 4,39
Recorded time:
11,22
